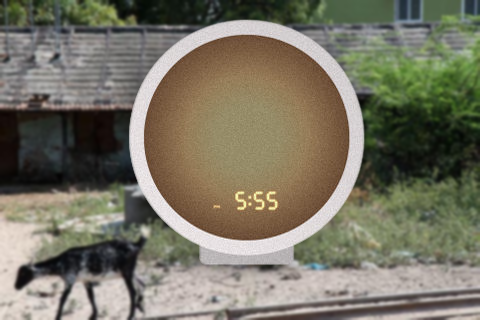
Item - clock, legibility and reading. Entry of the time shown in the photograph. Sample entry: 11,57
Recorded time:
5,55
